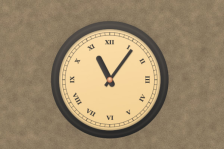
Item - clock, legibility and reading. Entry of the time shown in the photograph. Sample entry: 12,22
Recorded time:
11,06
